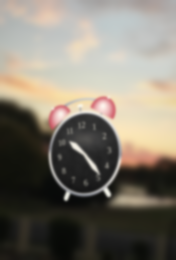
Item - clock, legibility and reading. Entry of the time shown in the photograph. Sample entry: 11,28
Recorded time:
10,24
